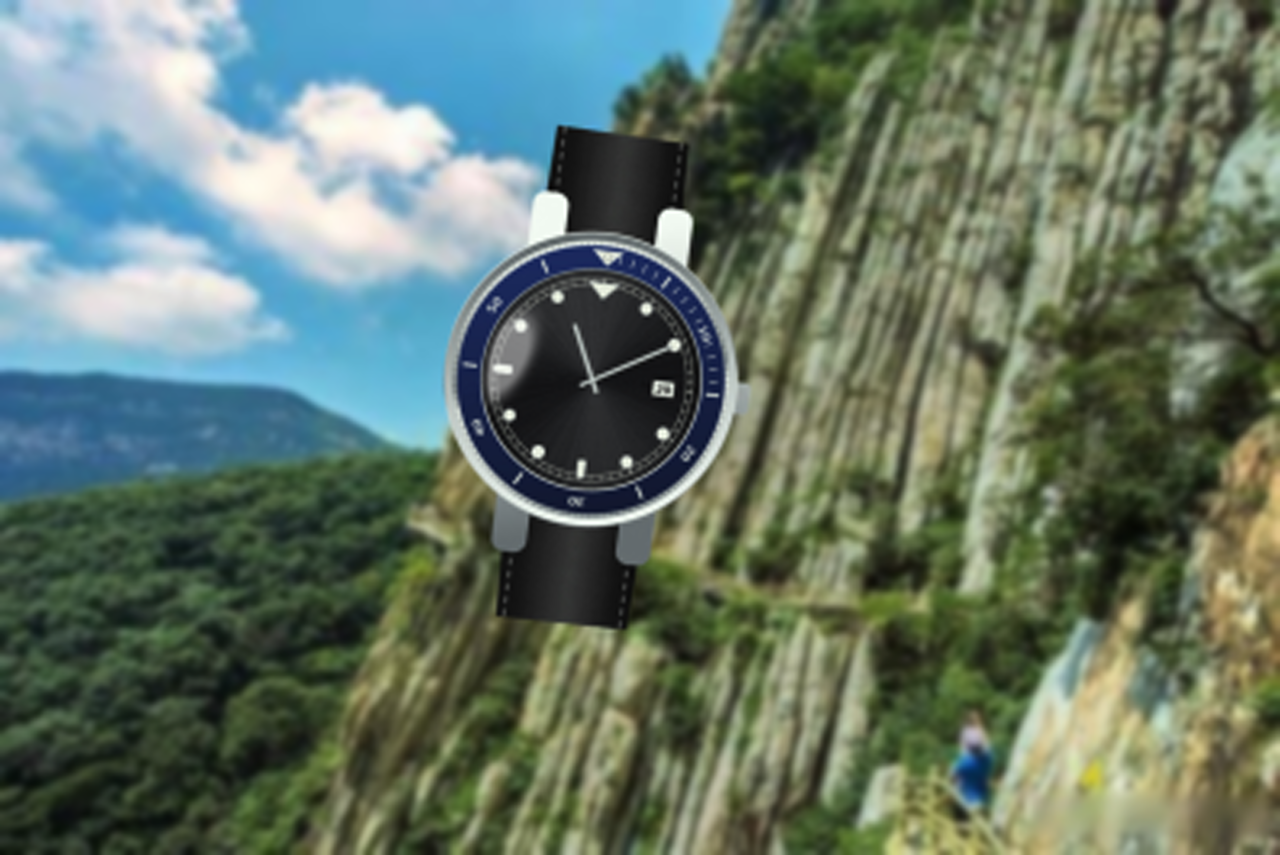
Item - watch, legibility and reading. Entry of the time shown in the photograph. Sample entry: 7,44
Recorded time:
11,10
